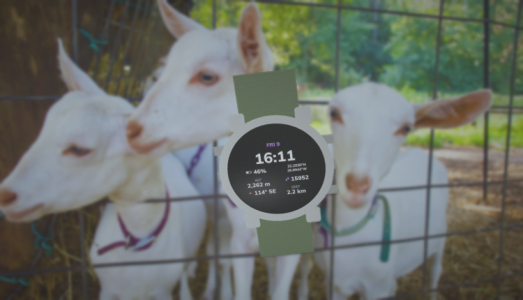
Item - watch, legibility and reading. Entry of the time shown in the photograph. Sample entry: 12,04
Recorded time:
16,11
